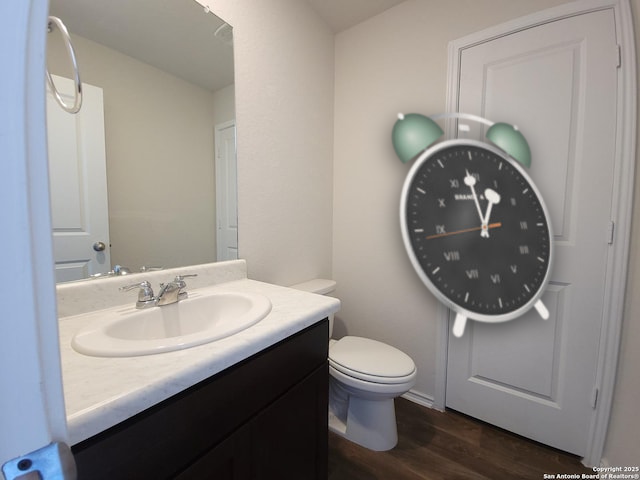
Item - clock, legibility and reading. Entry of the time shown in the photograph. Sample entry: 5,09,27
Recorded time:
12,58,44
